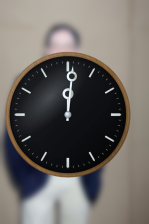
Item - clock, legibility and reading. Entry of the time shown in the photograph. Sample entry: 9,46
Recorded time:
12,01
